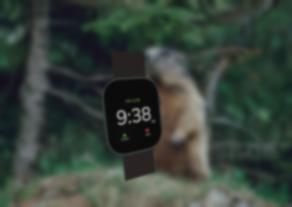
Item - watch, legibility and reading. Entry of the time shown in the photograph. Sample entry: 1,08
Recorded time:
9,38
